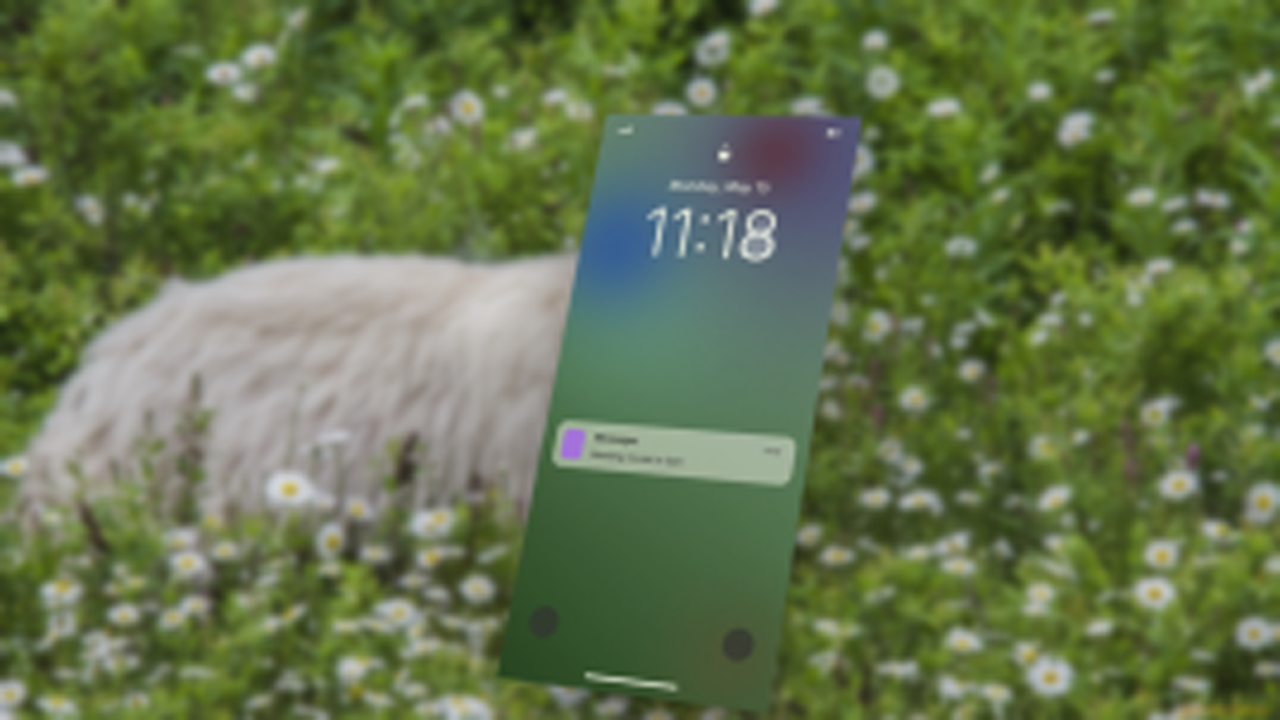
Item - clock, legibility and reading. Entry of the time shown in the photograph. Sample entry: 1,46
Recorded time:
11,18
